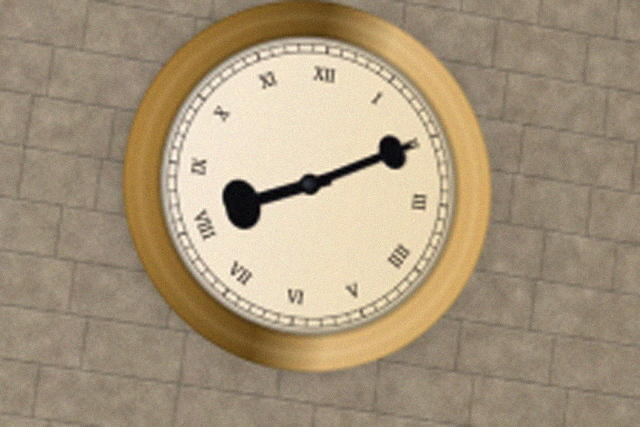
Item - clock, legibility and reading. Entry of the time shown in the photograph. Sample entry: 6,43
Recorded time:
8,10
